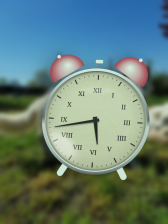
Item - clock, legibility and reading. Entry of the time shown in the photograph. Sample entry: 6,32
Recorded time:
5,43
